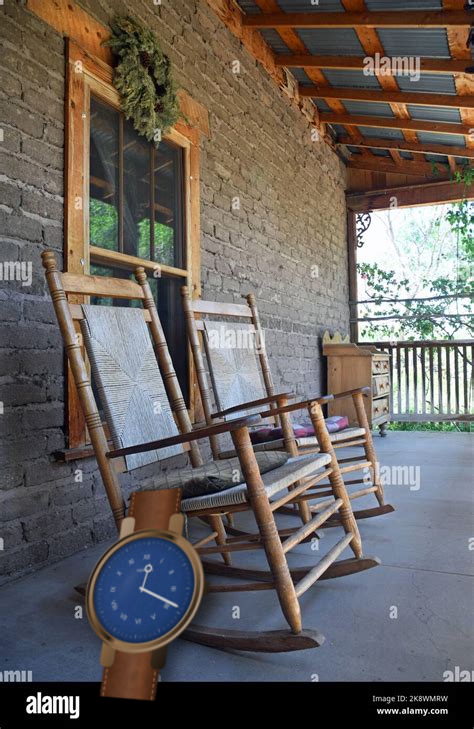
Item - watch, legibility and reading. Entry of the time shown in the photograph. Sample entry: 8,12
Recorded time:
12,19
